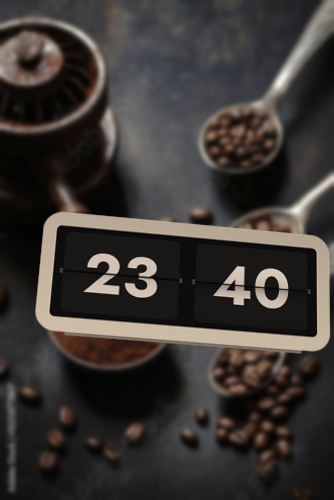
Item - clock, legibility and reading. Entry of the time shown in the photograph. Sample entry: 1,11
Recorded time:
23,40
